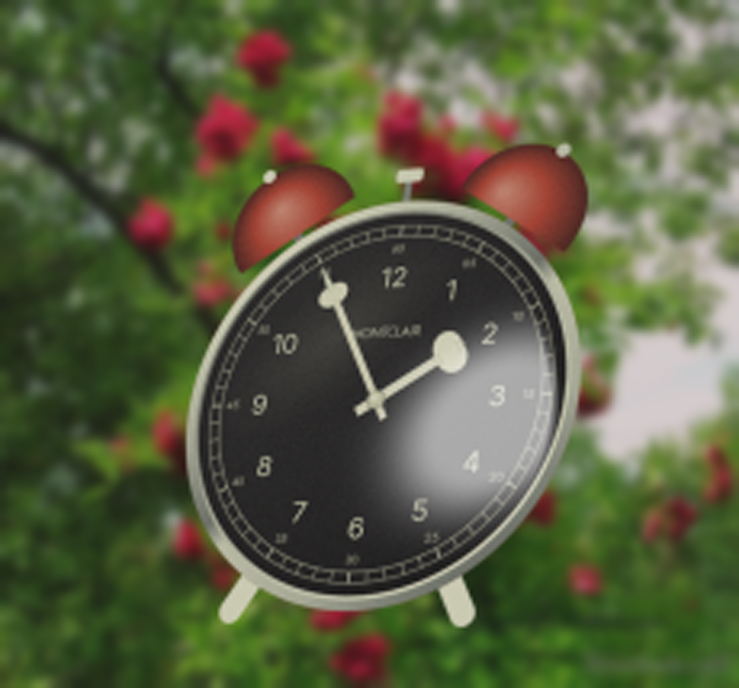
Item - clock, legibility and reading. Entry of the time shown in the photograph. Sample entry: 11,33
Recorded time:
1,55
